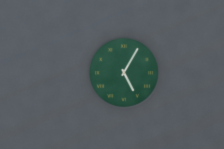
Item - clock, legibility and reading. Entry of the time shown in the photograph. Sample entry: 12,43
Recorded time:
5,05
